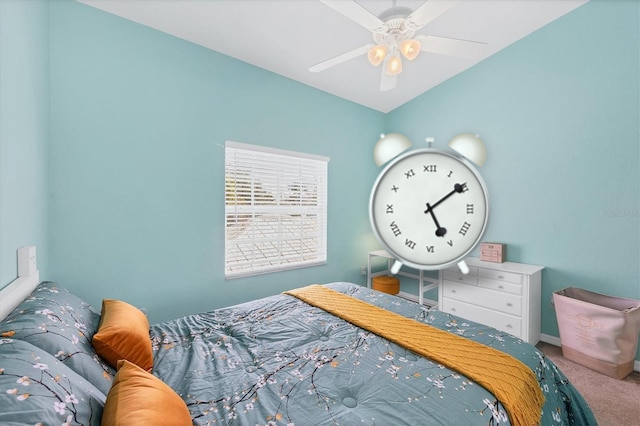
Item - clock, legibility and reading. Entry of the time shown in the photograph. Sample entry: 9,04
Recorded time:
5,09
